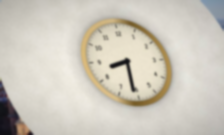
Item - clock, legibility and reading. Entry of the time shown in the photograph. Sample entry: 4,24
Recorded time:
8,31
